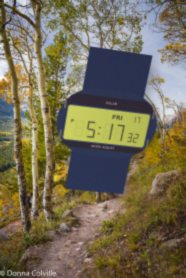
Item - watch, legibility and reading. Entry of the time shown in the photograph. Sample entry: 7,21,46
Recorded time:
5,17,32
